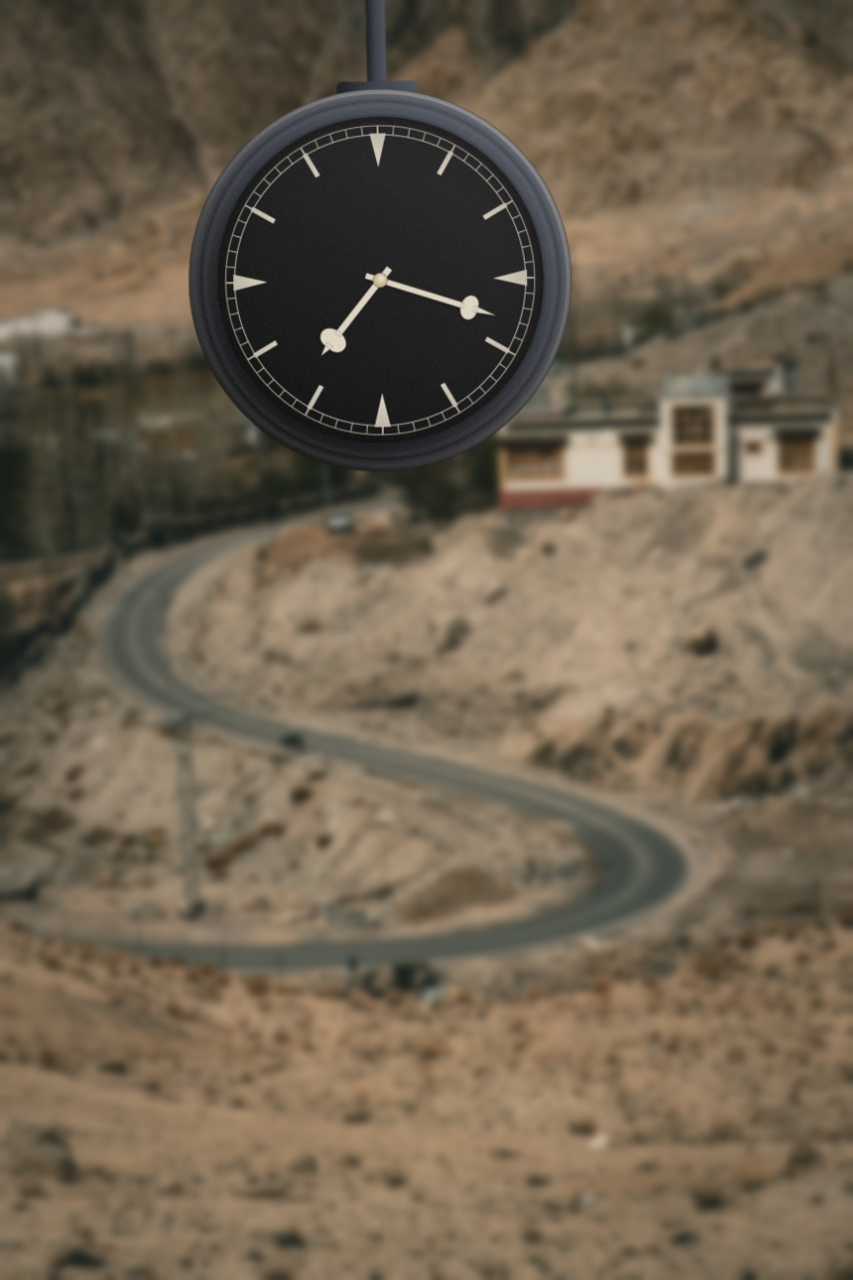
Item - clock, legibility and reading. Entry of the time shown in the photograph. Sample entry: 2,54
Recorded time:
7,18
